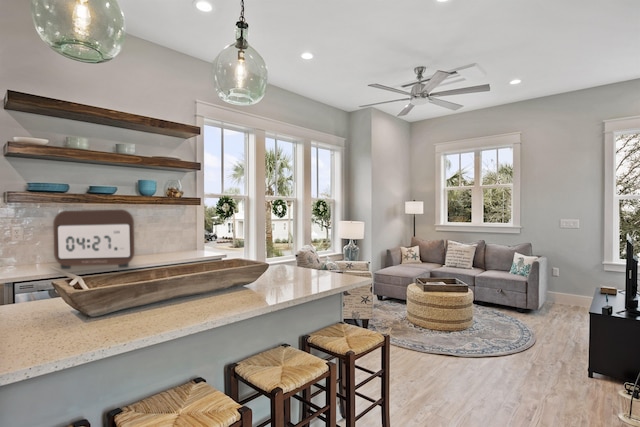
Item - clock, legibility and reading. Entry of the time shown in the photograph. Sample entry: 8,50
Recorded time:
4,27
